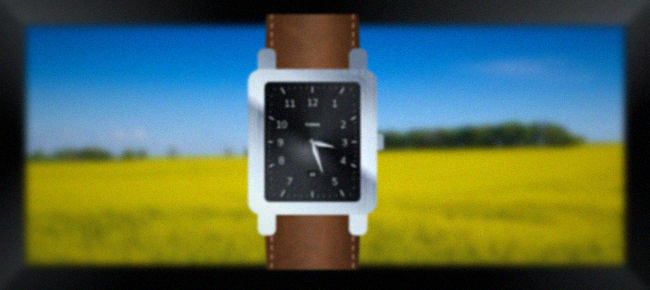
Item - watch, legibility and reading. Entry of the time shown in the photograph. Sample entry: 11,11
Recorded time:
3,27
